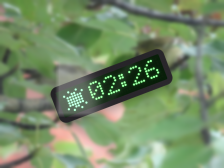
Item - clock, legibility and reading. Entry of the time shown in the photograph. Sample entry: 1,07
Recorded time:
2,26
